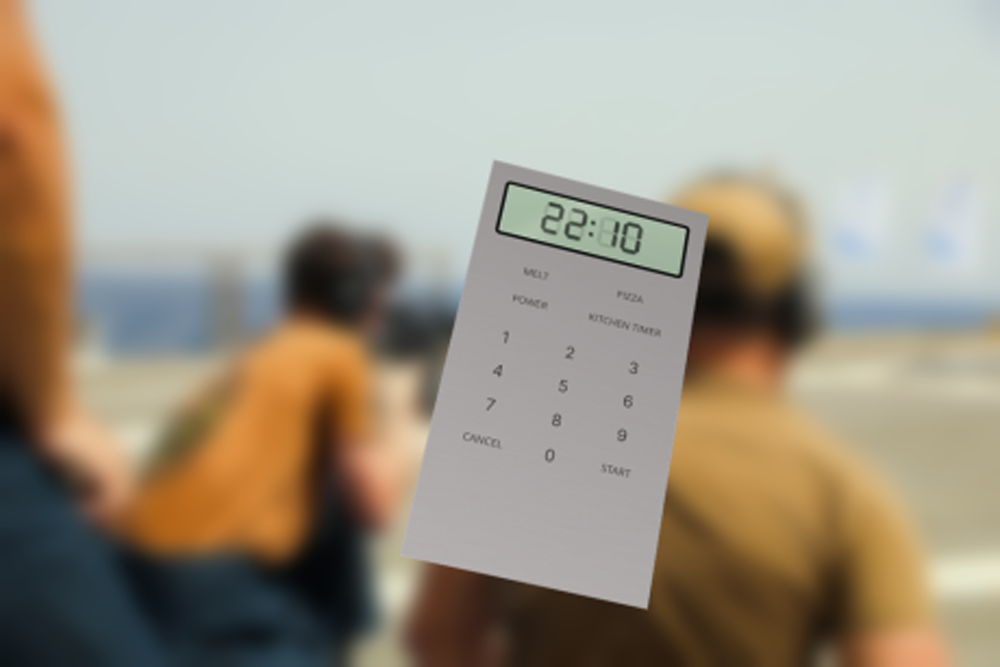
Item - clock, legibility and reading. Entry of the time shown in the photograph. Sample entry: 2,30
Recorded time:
22,10
